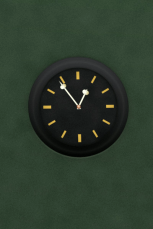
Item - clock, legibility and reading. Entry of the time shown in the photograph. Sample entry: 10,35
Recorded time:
12,54
